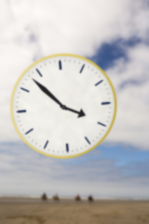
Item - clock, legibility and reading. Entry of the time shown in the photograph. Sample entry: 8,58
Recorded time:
3,53
